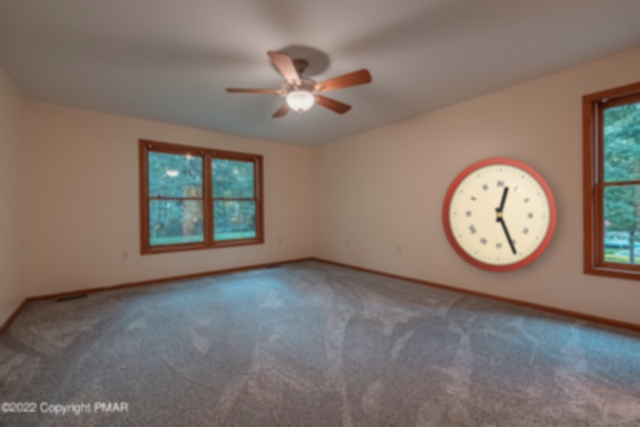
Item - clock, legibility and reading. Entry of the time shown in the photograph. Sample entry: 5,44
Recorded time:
12,26
